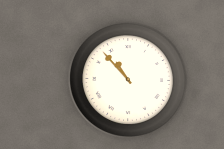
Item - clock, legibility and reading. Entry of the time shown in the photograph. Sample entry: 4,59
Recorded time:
10,53
